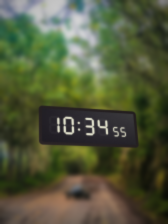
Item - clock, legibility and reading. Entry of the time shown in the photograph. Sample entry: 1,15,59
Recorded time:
10,34,55
